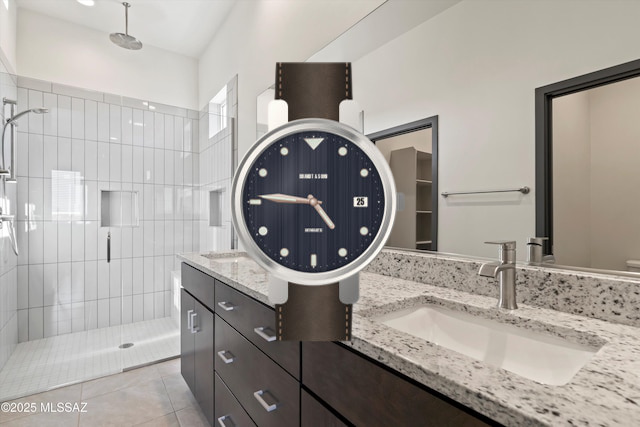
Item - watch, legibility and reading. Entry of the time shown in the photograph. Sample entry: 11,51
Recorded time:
4,46
